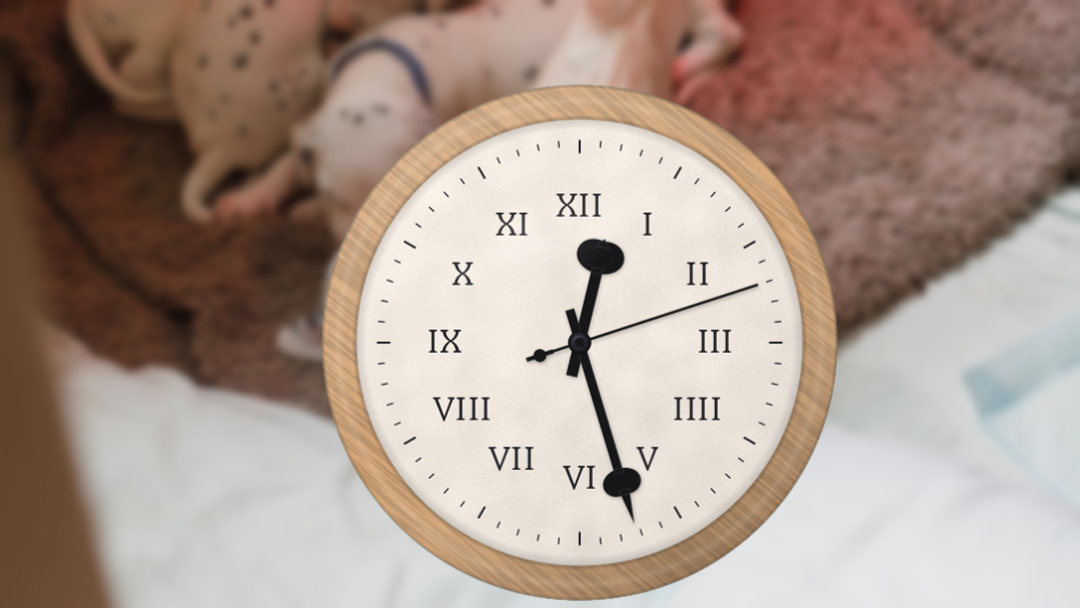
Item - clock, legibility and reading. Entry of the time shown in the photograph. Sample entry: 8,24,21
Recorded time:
12,27,12
